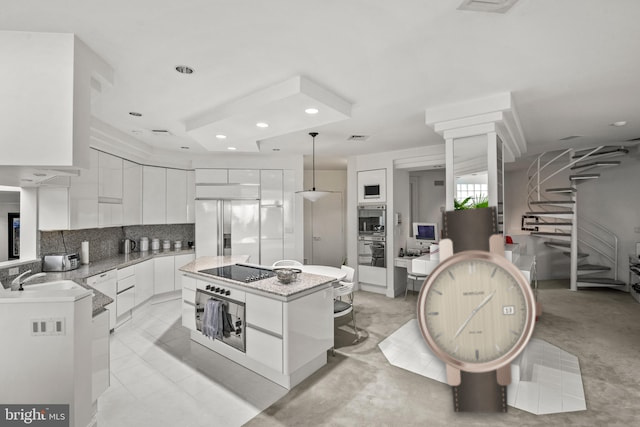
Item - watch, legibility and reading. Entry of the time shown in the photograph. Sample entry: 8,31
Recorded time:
1,37
